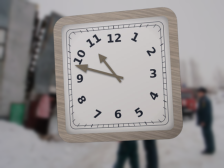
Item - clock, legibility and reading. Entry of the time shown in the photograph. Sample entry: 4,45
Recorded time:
10,48
